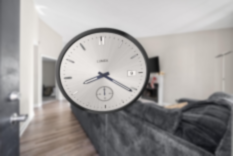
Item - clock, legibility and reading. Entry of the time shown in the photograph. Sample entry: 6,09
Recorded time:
8,21
